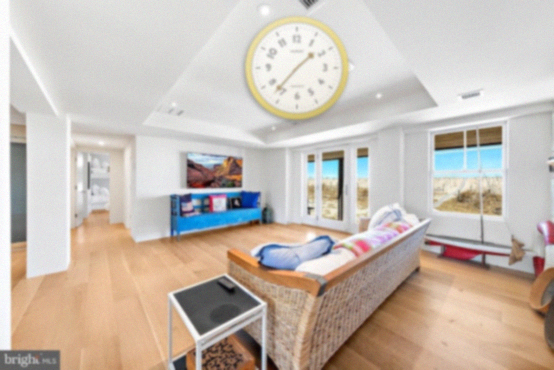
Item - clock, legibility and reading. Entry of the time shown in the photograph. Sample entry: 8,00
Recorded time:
1,37
